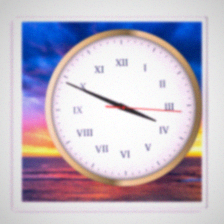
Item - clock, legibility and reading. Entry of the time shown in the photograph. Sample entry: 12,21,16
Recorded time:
3,49,16
